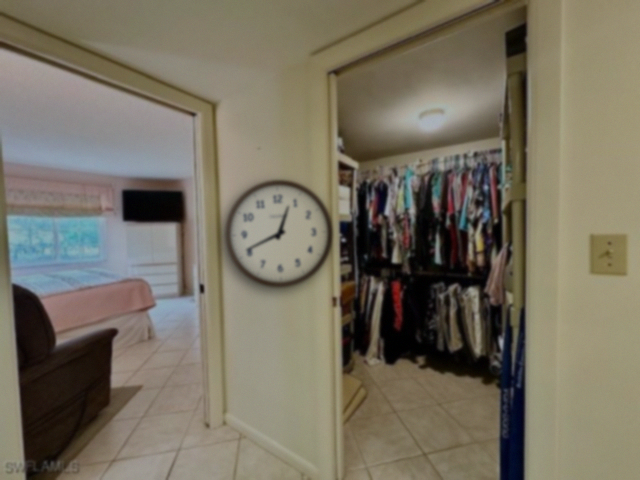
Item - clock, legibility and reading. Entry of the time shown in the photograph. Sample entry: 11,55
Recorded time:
12,41
